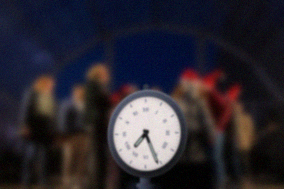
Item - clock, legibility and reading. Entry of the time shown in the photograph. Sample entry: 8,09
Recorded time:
7,26
